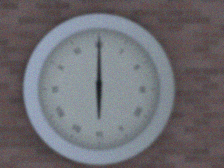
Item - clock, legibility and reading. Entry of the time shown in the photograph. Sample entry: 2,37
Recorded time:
6,00
